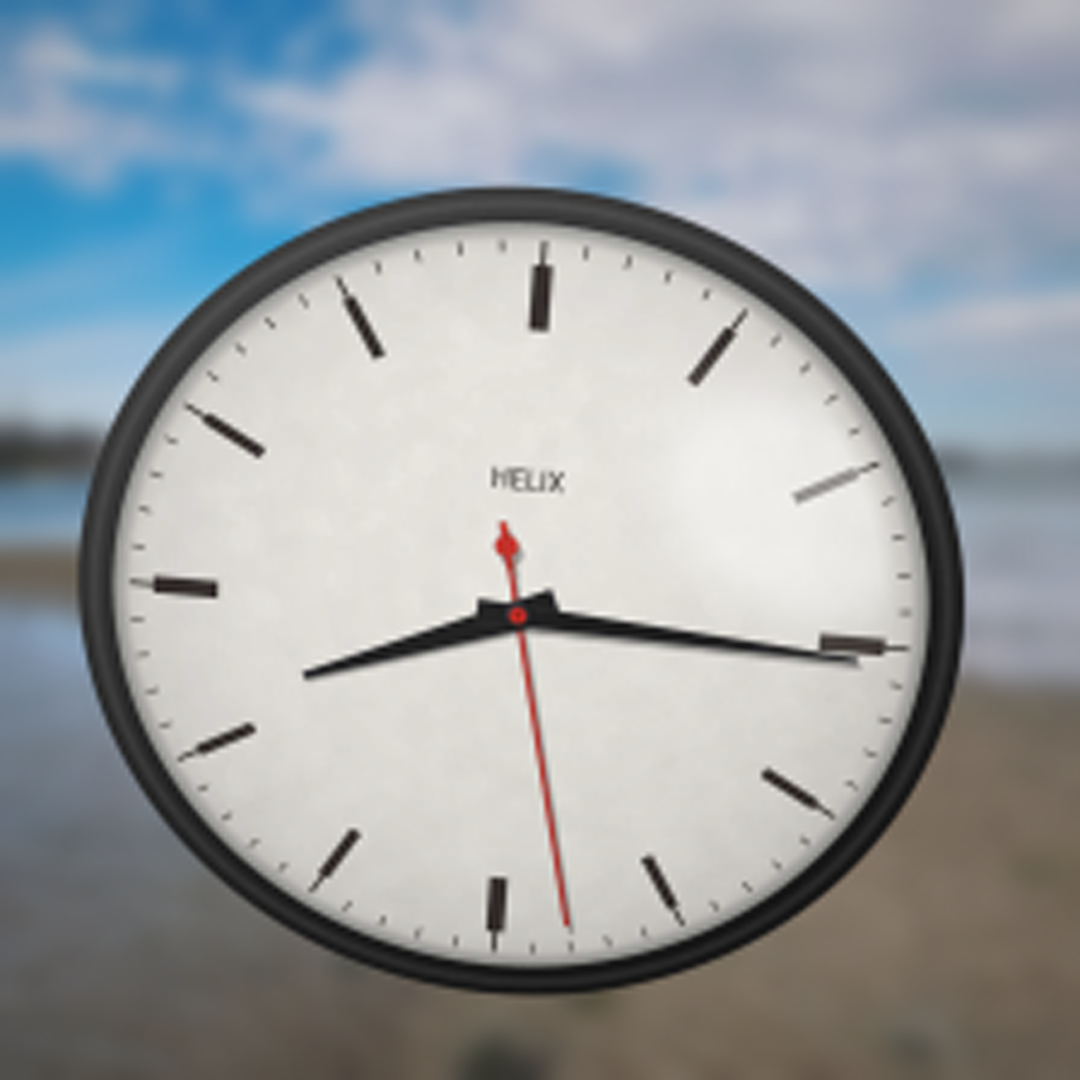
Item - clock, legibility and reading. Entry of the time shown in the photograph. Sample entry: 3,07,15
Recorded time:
8,15,28
